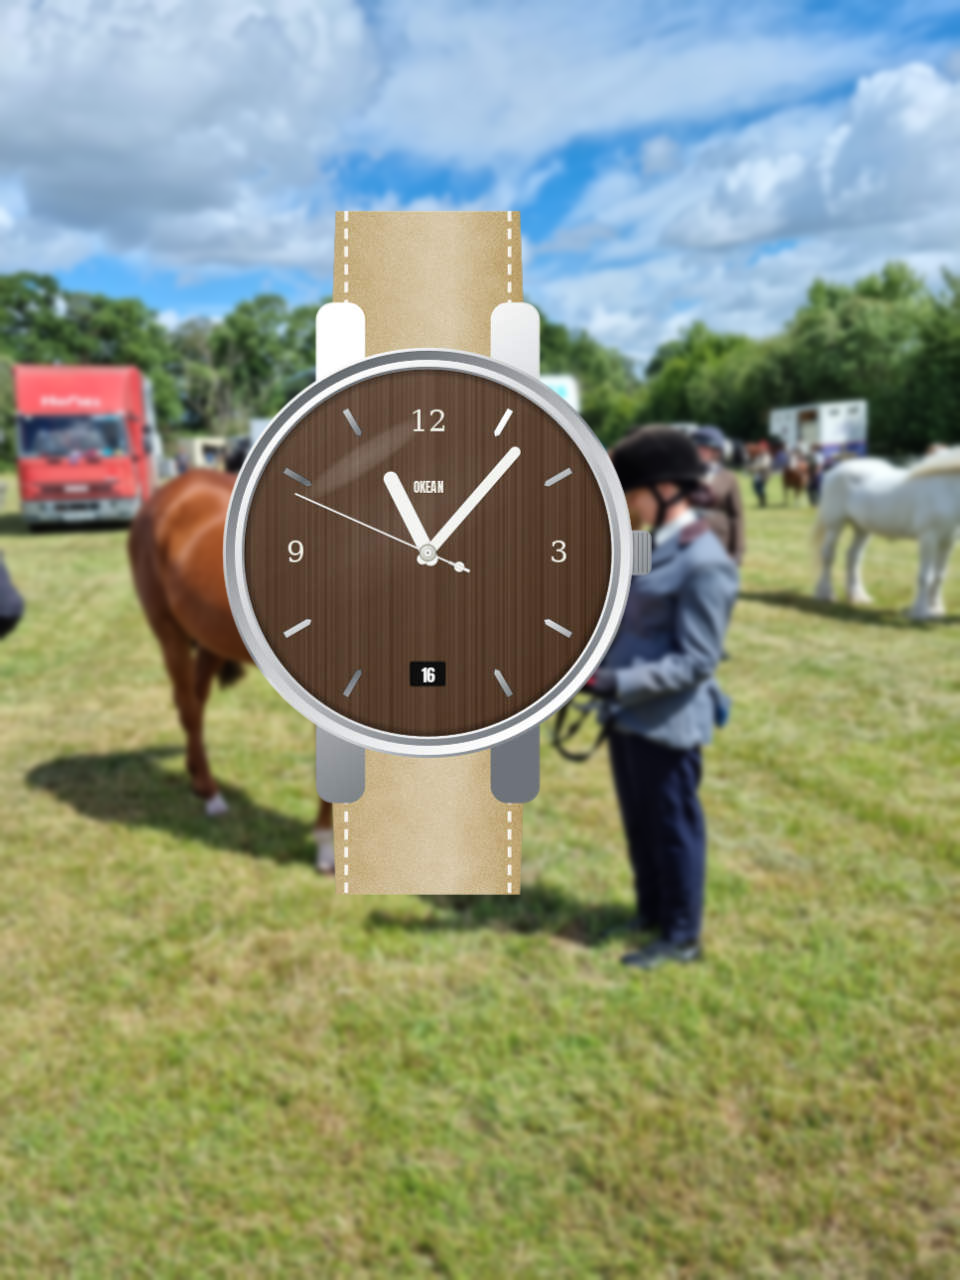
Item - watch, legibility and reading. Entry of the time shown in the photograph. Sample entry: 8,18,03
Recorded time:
11,06,49
